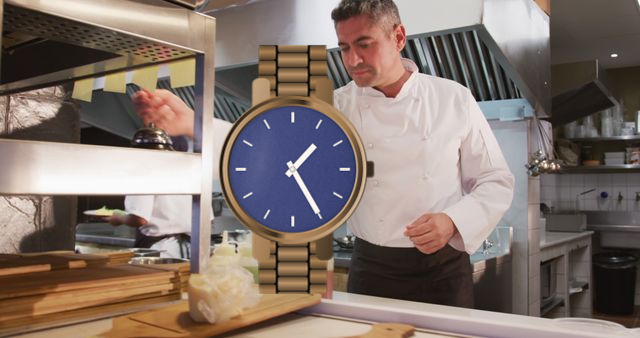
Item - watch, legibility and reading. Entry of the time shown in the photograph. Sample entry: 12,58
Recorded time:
1,25
